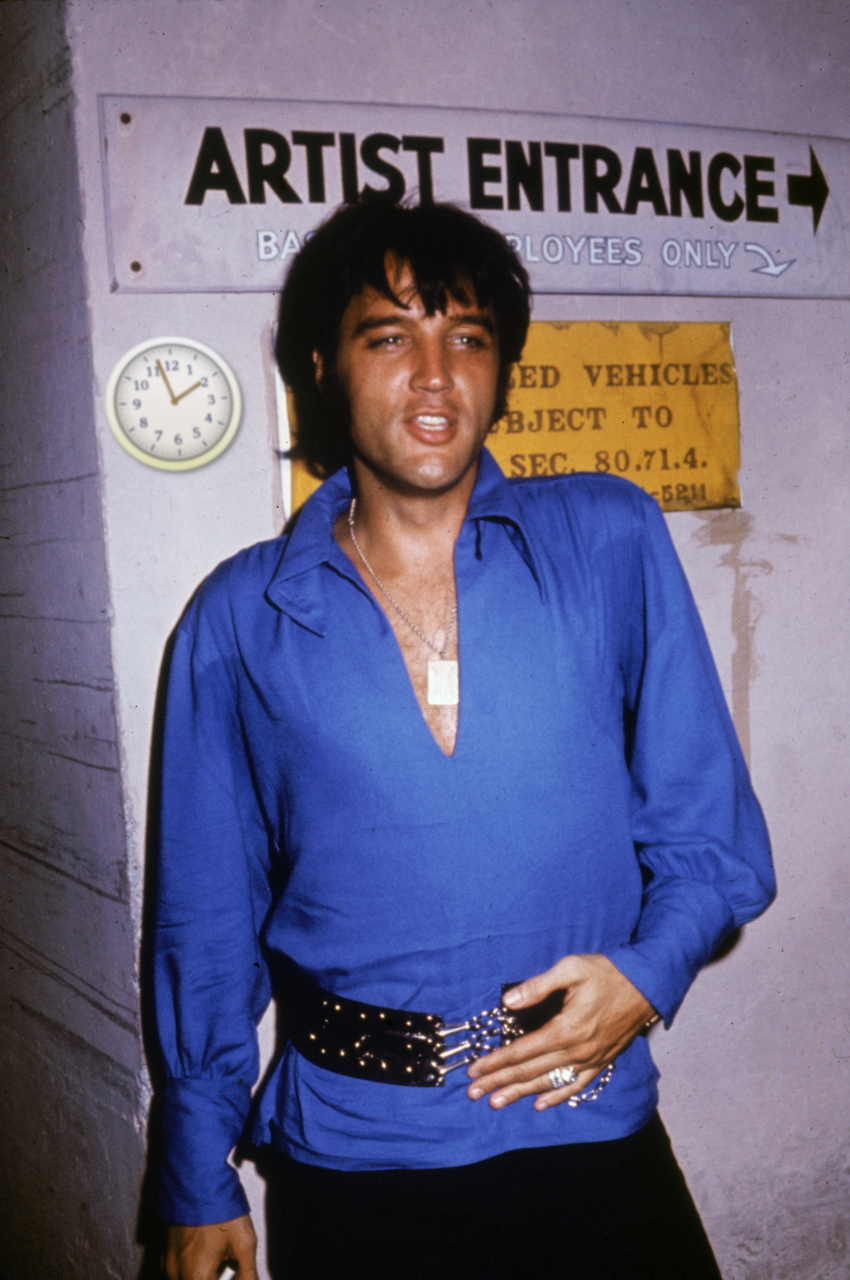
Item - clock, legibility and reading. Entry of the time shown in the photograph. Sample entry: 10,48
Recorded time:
1,57
